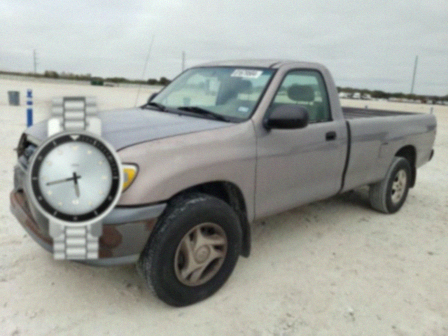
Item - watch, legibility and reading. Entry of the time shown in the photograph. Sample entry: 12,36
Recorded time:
5,43
